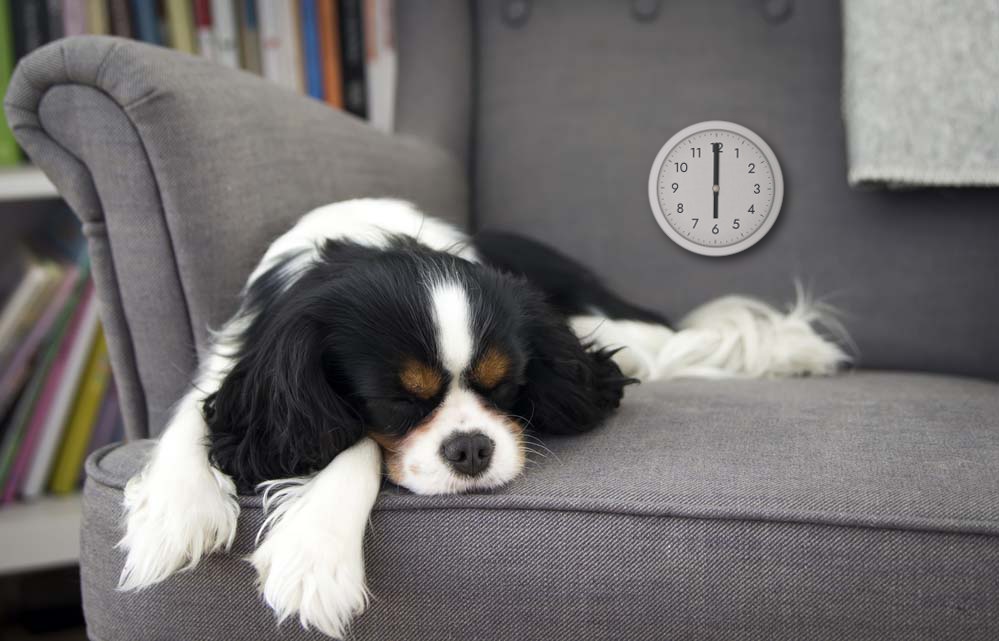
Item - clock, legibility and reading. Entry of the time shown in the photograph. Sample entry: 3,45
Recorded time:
6,00
